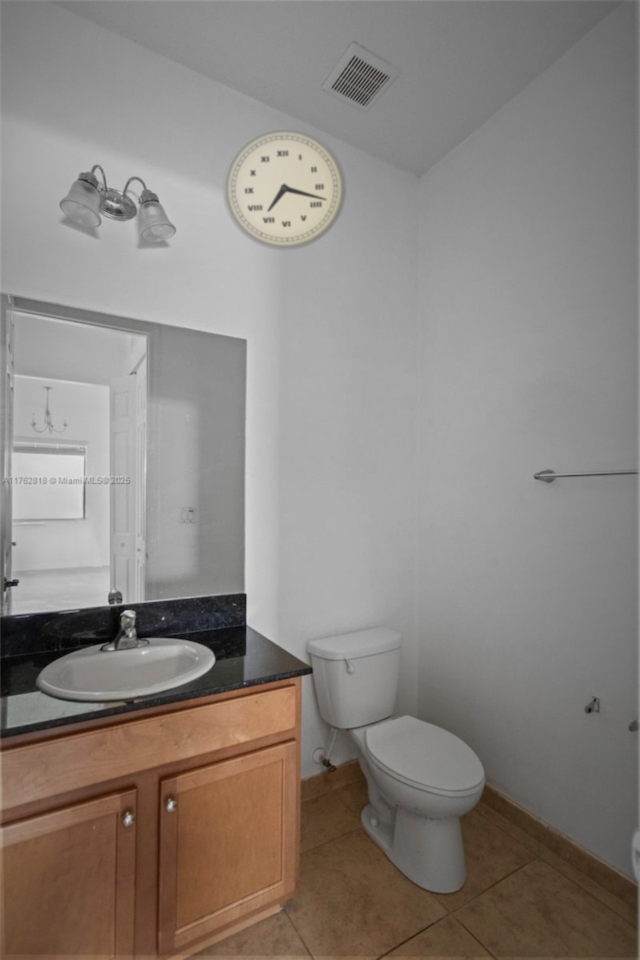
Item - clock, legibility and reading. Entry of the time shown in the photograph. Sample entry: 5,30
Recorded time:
7,18
